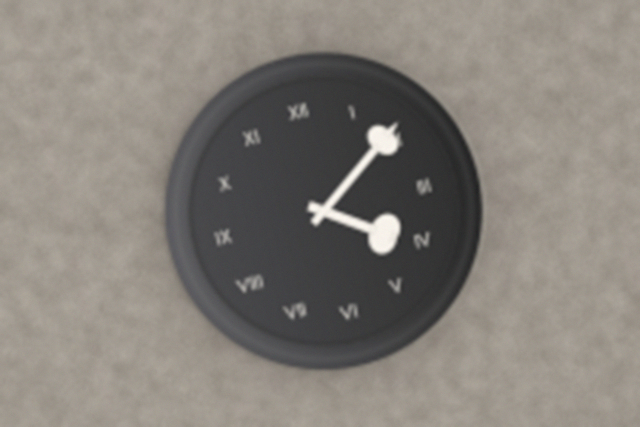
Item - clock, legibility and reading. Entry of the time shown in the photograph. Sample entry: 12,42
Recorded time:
4,09
